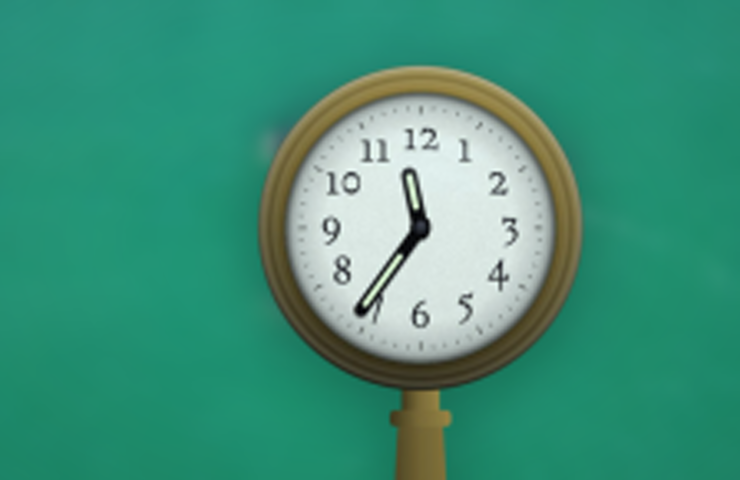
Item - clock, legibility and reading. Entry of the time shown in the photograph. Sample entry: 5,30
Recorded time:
11,36
